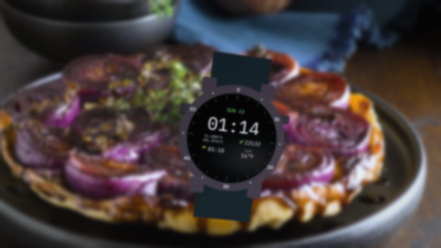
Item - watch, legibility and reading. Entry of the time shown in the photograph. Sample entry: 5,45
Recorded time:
1,14
